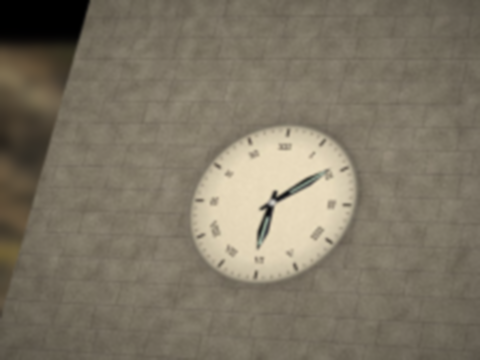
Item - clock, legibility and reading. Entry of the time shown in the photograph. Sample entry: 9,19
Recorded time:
6,09
